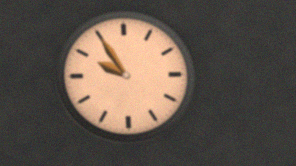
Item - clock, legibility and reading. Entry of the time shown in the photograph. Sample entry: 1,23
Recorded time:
9,55
